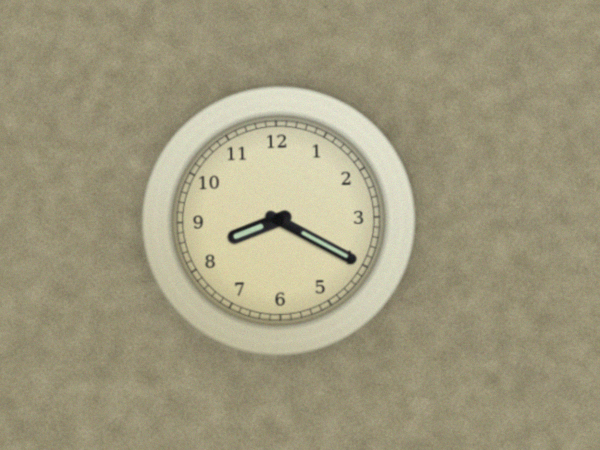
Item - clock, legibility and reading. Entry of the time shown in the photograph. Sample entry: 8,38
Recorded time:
8,20
